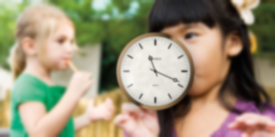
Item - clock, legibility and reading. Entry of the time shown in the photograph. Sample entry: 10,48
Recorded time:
11,19
